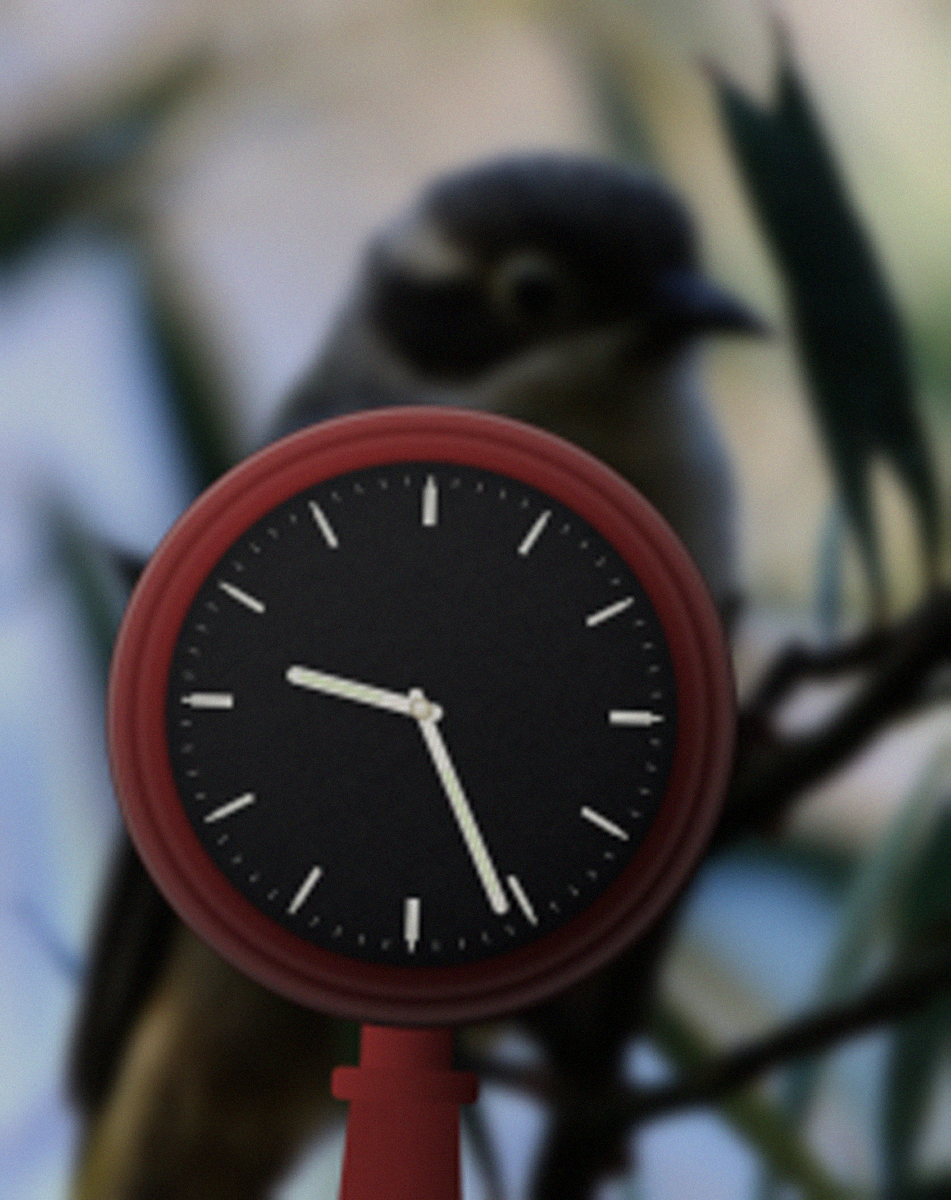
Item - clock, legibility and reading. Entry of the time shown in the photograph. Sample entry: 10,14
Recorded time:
9,26
